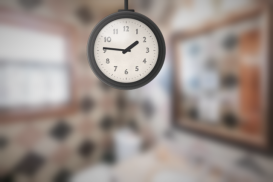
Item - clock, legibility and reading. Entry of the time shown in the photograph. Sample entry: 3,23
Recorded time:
1,46
